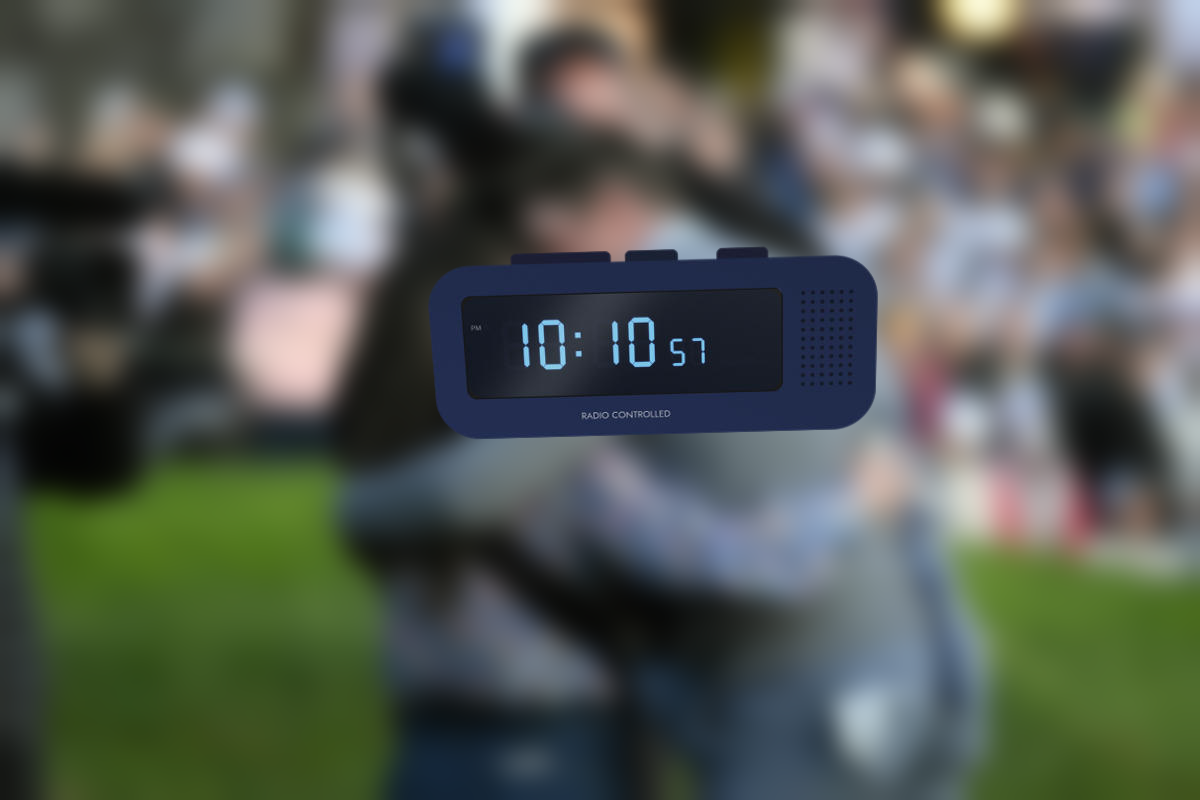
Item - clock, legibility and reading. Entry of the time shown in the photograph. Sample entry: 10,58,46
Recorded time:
10,10,57
